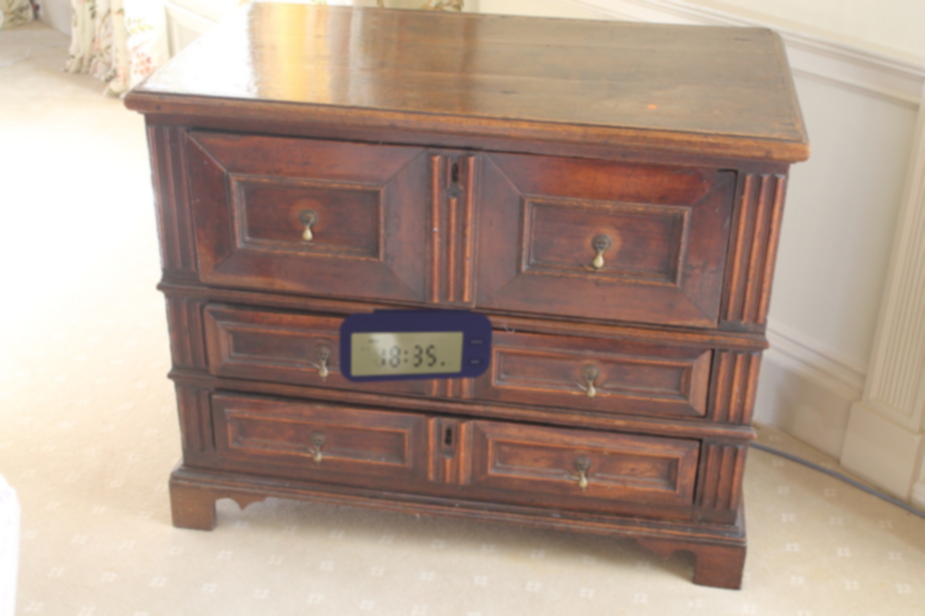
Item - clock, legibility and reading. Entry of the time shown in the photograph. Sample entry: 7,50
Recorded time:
18,35
